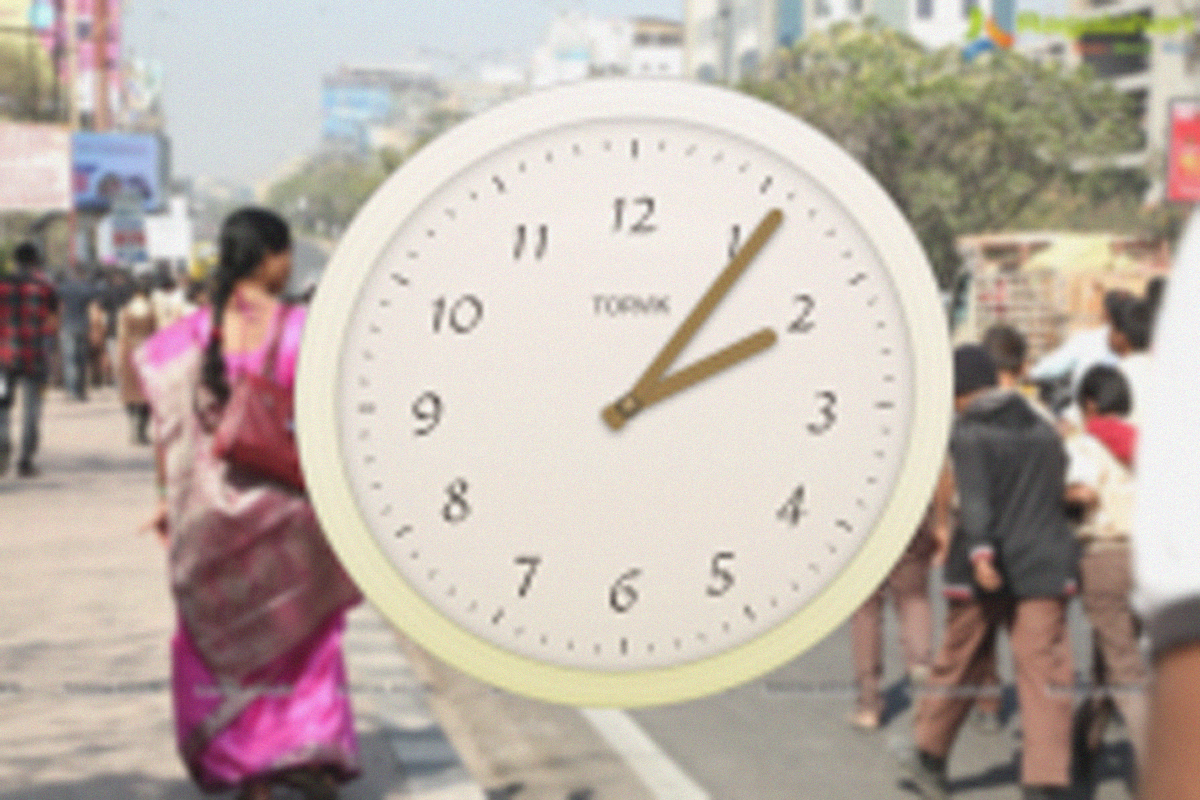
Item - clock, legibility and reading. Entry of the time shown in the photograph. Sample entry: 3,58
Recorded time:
2,06
